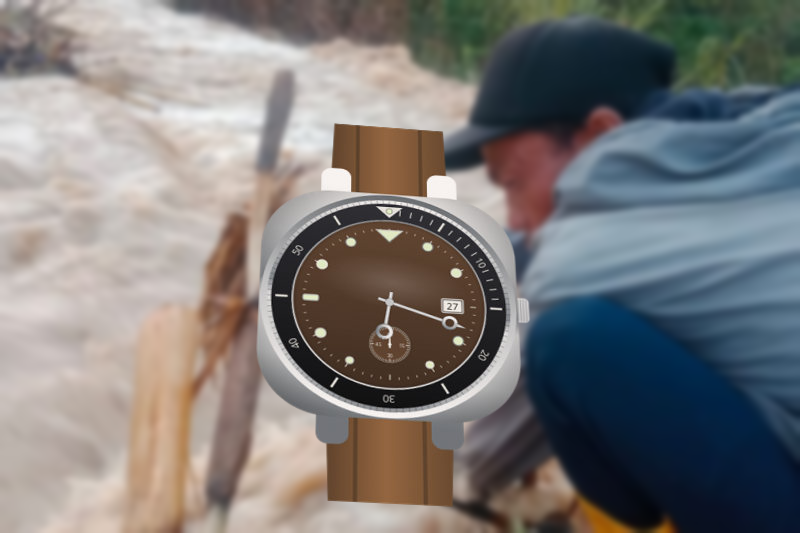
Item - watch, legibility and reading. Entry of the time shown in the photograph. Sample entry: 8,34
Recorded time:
6,18
